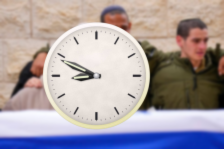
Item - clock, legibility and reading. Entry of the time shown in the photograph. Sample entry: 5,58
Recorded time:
8,49
